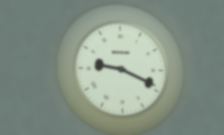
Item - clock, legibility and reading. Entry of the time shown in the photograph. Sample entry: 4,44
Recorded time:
9,19
